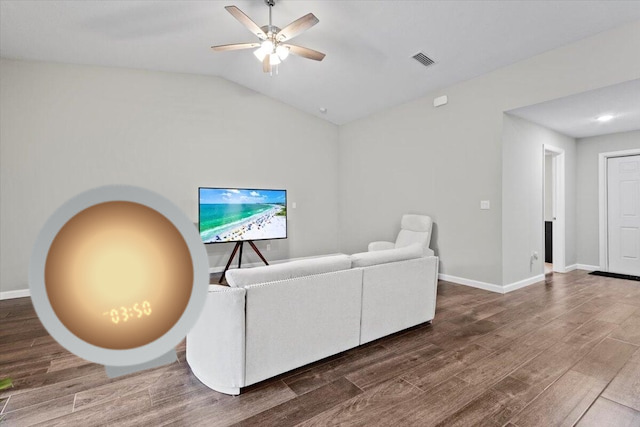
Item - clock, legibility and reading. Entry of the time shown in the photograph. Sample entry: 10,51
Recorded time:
3,50
